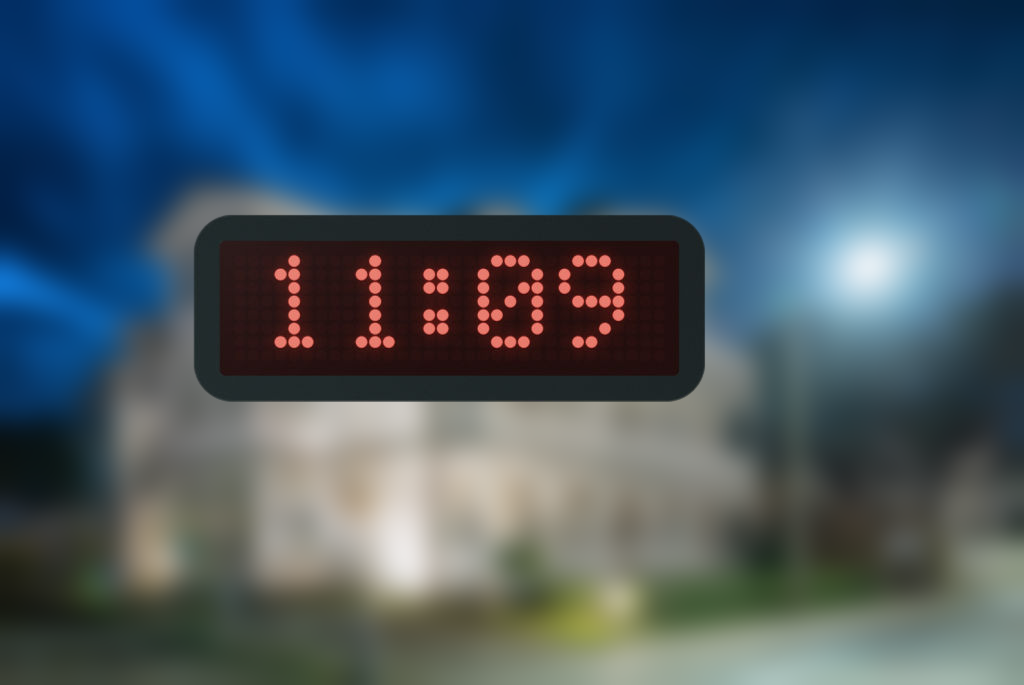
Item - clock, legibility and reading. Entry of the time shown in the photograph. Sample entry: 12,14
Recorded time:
11,09
